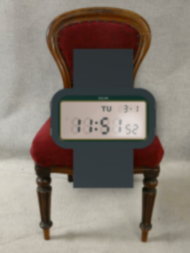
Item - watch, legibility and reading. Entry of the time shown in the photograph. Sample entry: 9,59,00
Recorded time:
11,51,52
